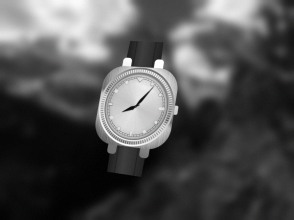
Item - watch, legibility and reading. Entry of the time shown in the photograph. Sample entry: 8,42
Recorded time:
8,06
